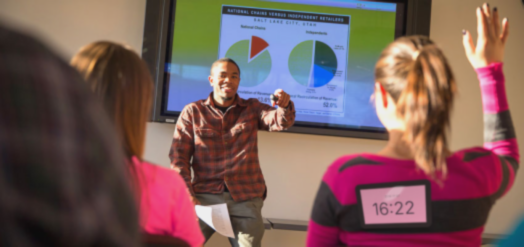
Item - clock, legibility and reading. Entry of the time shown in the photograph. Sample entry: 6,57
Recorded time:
16,22
